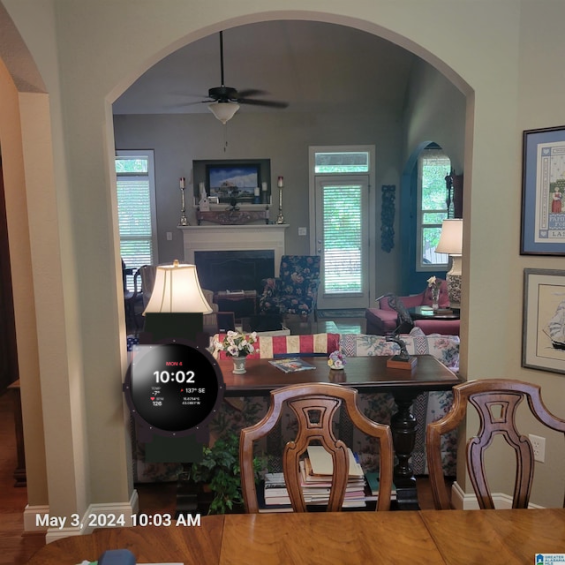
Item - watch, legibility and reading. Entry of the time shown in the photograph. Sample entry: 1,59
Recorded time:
10,02
